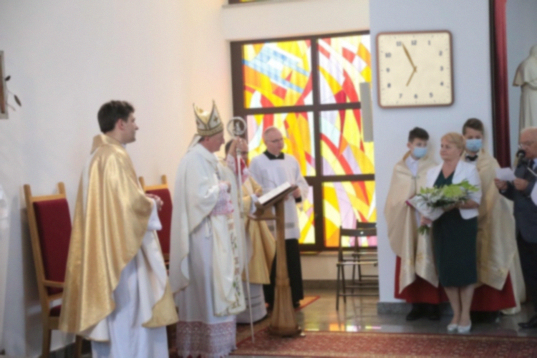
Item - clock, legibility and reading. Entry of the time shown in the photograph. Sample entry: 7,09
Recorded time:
6,56
